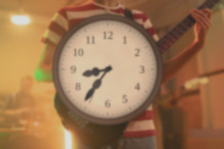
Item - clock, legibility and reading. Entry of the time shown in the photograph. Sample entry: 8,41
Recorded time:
8,36
